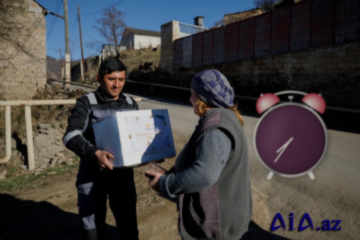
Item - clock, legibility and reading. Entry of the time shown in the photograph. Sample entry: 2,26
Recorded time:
7,36
